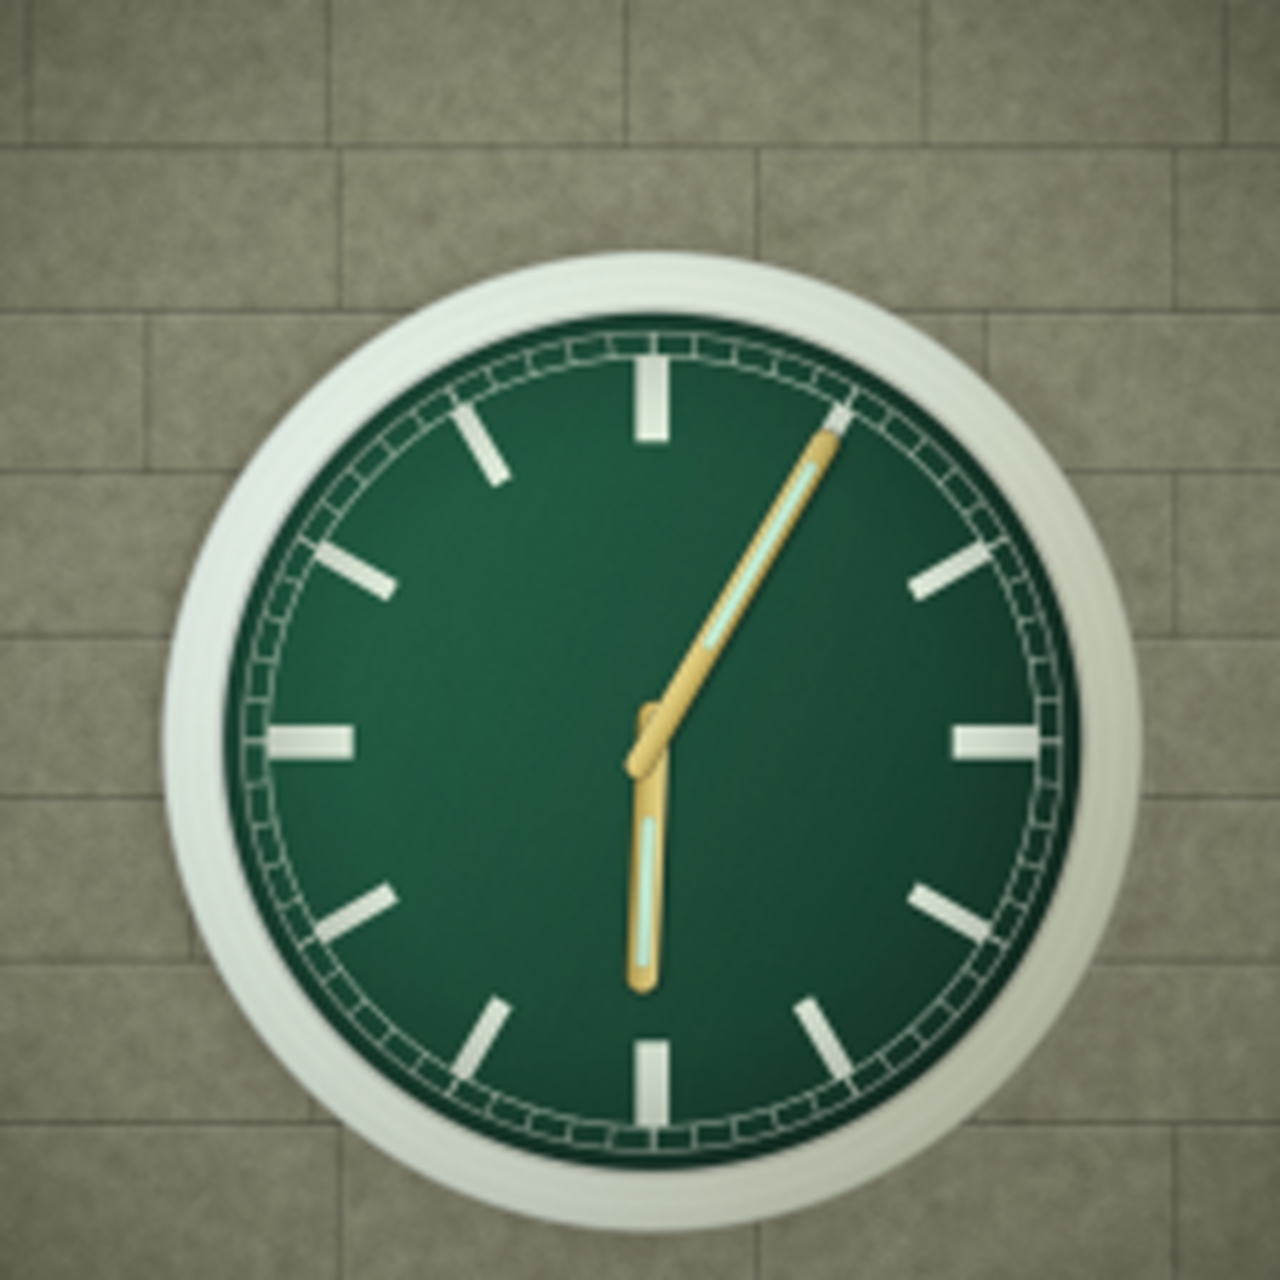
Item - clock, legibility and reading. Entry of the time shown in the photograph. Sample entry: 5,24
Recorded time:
6,05
